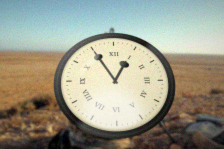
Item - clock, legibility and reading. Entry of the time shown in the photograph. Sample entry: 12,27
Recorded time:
12,55
